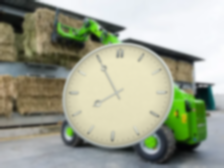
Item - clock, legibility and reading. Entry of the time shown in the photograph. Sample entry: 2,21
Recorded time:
7,55
